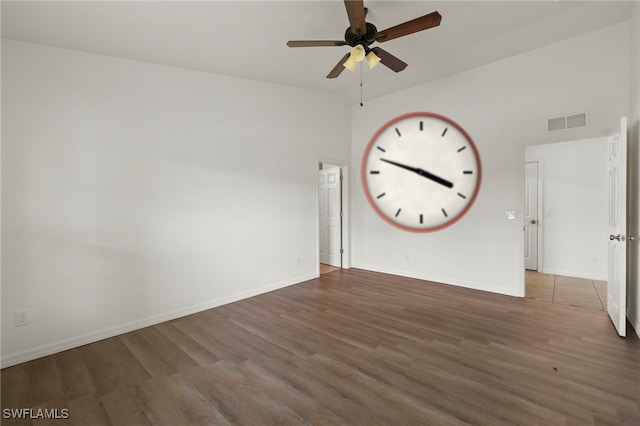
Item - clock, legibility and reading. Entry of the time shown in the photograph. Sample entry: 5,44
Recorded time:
3,48
